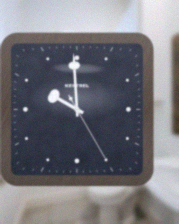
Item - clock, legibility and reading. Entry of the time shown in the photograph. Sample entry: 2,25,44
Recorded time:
9,59,25
